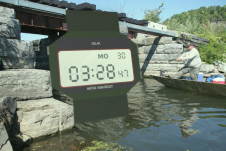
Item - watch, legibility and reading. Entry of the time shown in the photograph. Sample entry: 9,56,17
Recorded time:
3,28,47
